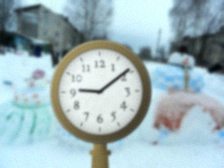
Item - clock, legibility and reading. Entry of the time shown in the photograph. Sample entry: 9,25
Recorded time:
9,09
